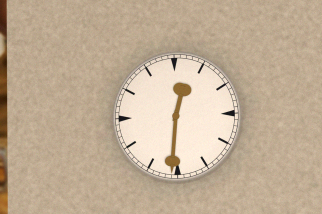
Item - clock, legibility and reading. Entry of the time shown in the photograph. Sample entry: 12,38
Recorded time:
12,31
